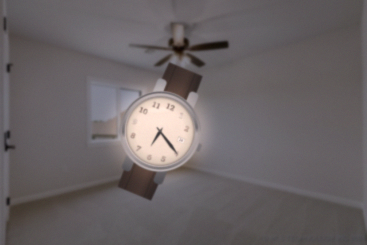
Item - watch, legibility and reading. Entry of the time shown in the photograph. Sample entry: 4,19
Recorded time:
6,20
